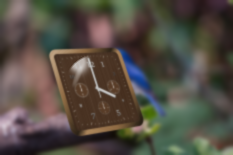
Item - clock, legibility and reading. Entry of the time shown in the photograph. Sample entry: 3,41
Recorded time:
4,00
